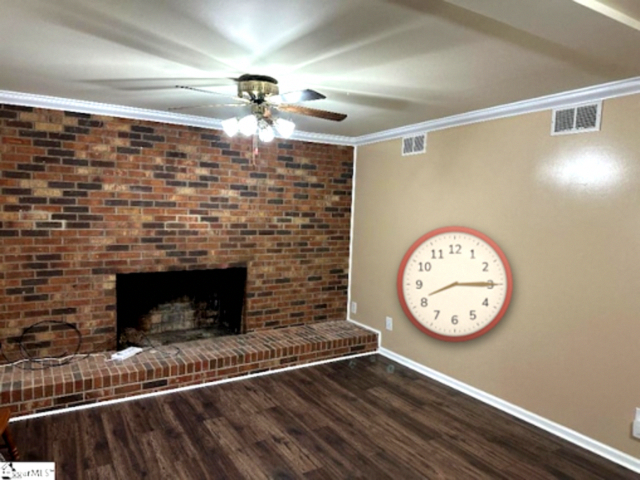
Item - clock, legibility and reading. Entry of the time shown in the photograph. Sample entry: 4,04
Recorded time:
8,15
